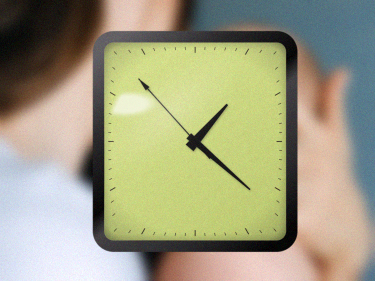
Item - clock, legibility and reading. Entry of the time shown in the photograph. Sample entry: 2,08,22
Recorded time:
1,21,53
